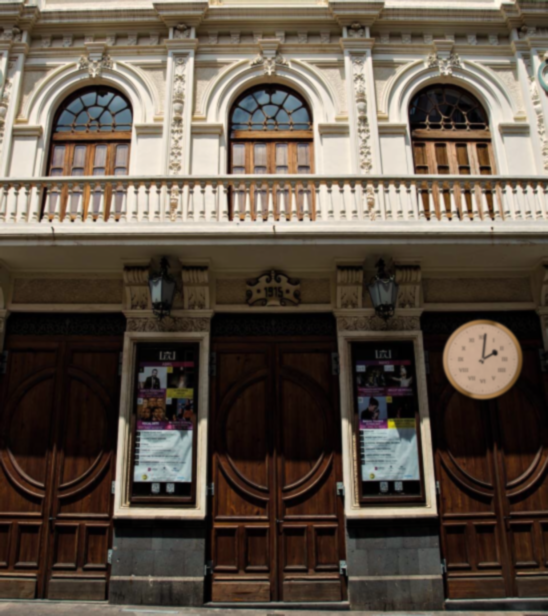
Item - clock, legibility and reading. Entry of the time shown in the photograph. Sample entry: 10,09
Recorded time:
2,01
